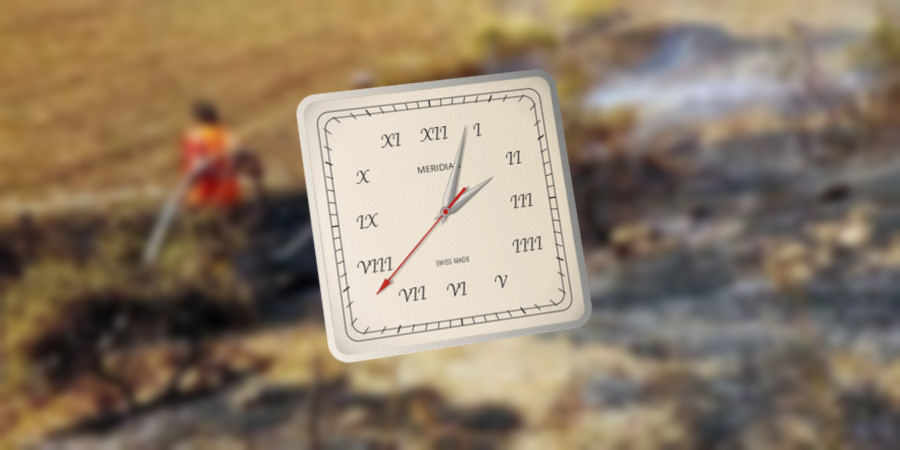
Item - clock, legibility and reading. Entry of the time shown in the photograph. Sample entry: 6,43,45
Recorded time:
2,03,38
